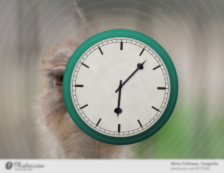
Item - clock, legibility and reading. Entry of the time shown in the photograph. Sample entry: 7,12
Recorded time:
6,07
